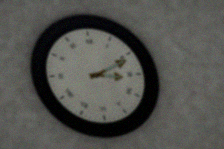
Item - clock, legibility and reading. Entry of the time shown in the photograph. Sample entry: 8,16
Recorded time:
3,11
